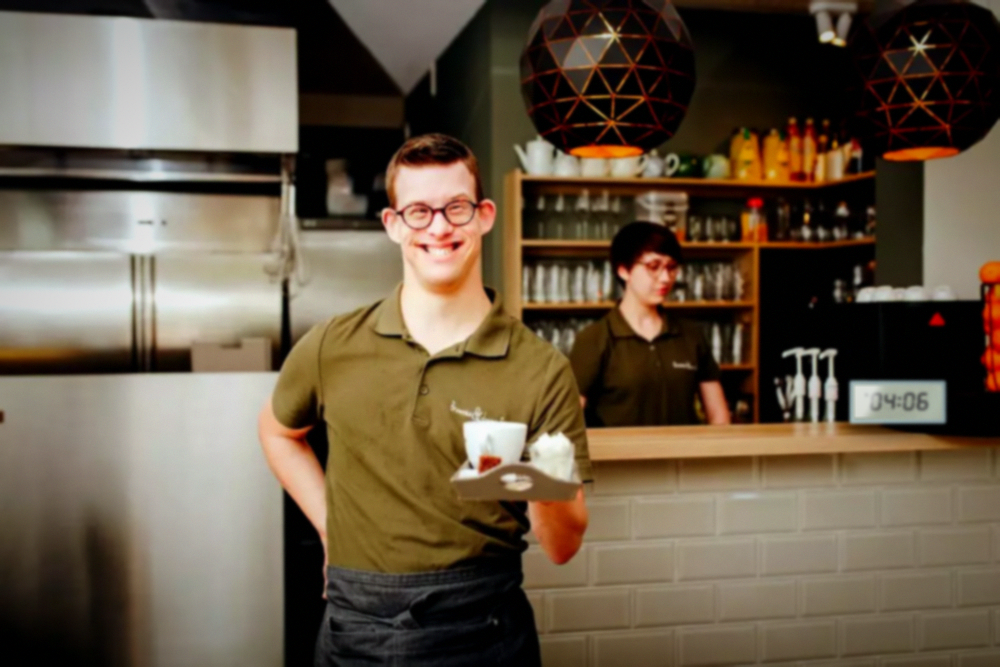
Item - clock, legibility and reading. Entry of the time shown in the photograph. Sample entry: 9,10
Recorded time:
4,06
